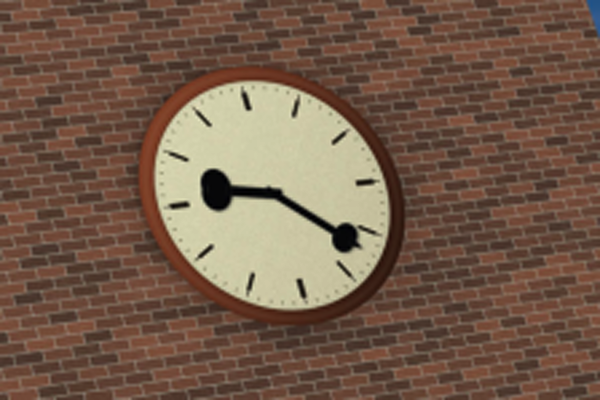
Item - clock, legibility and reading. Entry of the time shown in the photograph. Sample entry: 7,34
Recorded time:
9,22
